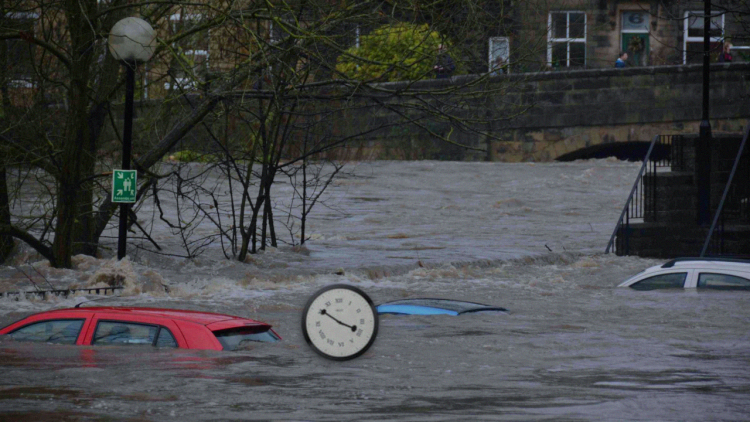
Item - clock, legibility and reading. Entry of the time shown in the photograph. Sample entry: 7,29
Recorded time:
3,51
